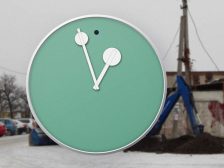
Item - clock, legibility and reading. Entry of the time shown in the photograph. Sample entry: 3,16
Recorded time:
12,57
